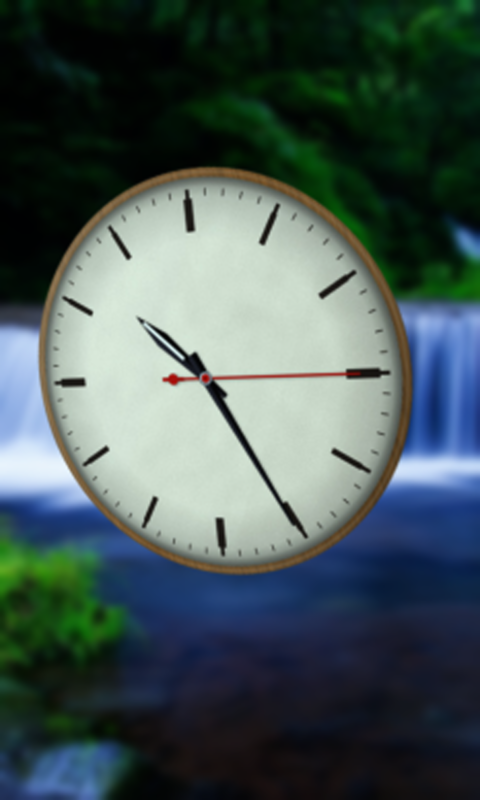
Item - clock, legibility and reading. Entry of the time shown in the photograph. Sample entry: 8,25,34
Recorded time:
10,25,15
